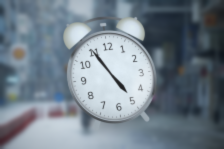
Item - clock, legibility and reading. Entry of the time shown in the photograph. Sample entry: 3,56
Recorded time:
4,55
